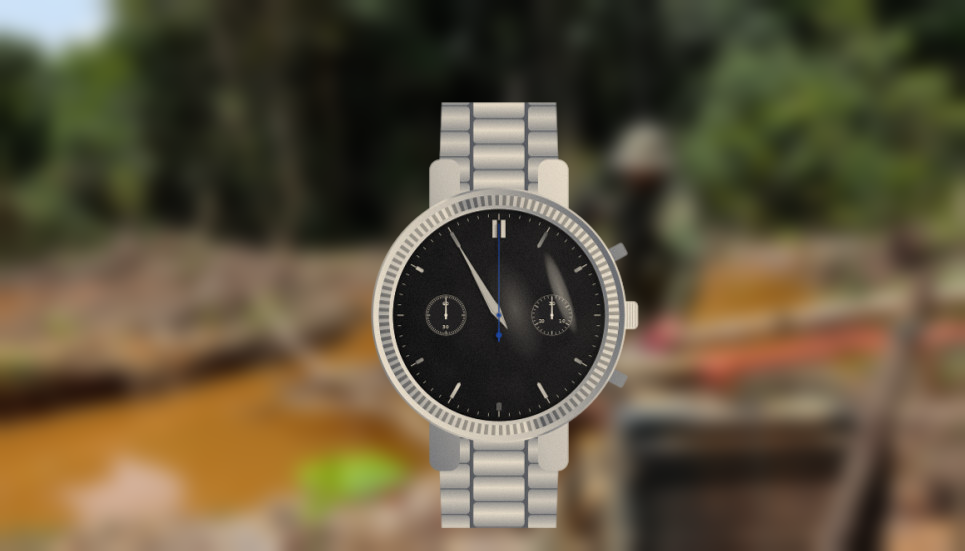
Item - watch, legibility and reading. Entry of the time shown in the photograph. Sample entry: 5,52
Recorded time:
10,55
